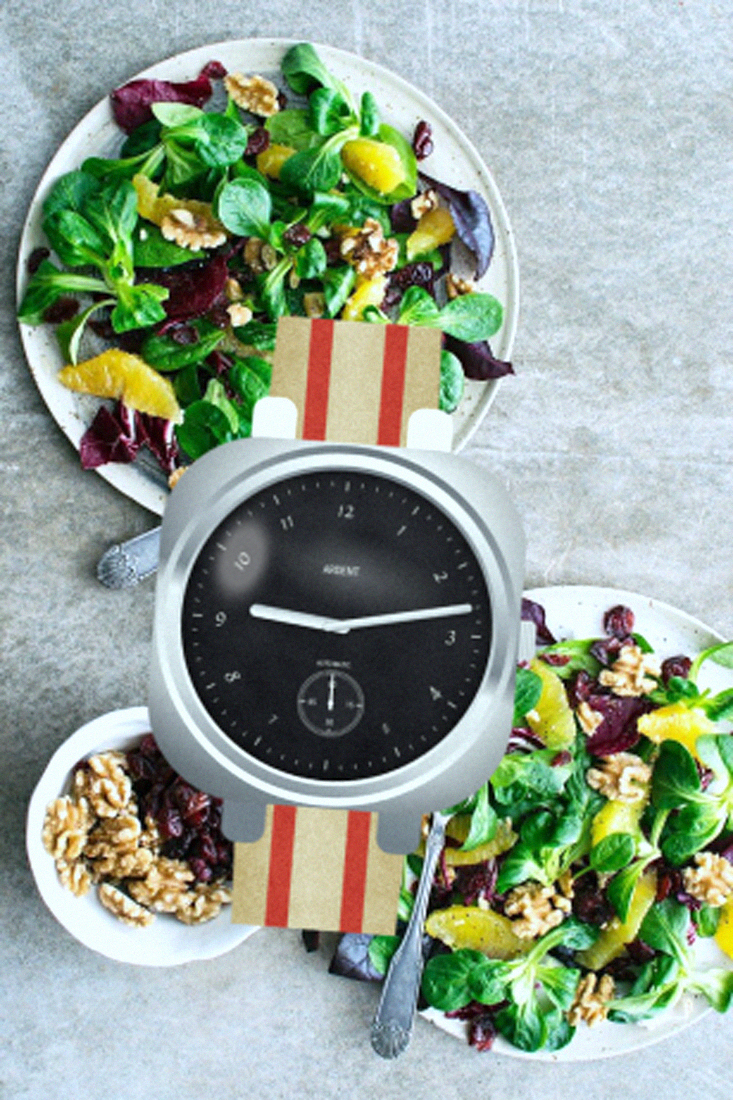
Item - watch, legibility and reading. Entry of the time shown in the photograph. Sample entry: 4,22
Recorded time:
9,13
